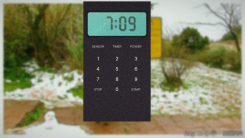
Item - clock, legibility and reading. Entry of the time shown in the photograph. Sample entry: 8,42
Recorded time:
7,09
